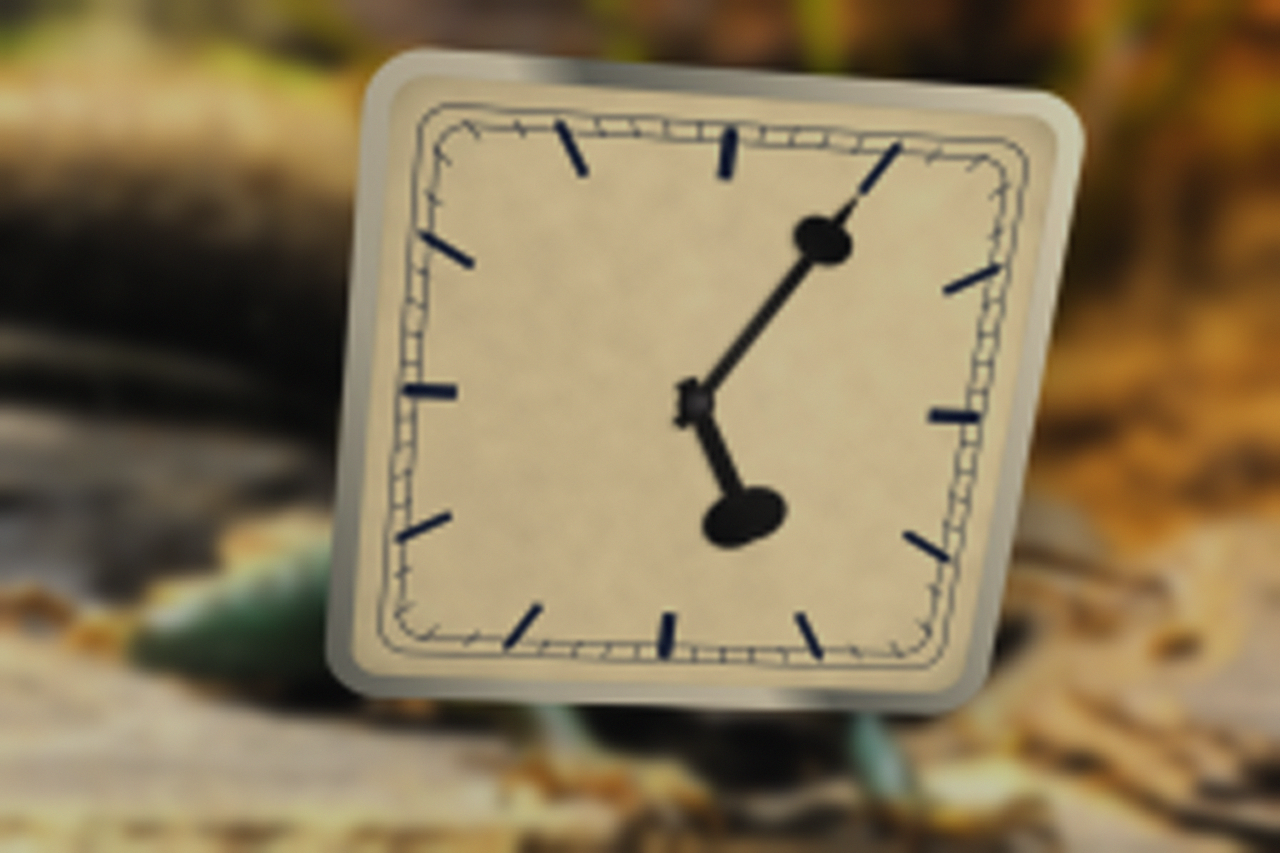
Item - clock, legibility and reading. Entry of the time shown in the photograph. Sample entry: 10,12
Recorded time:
5,05
